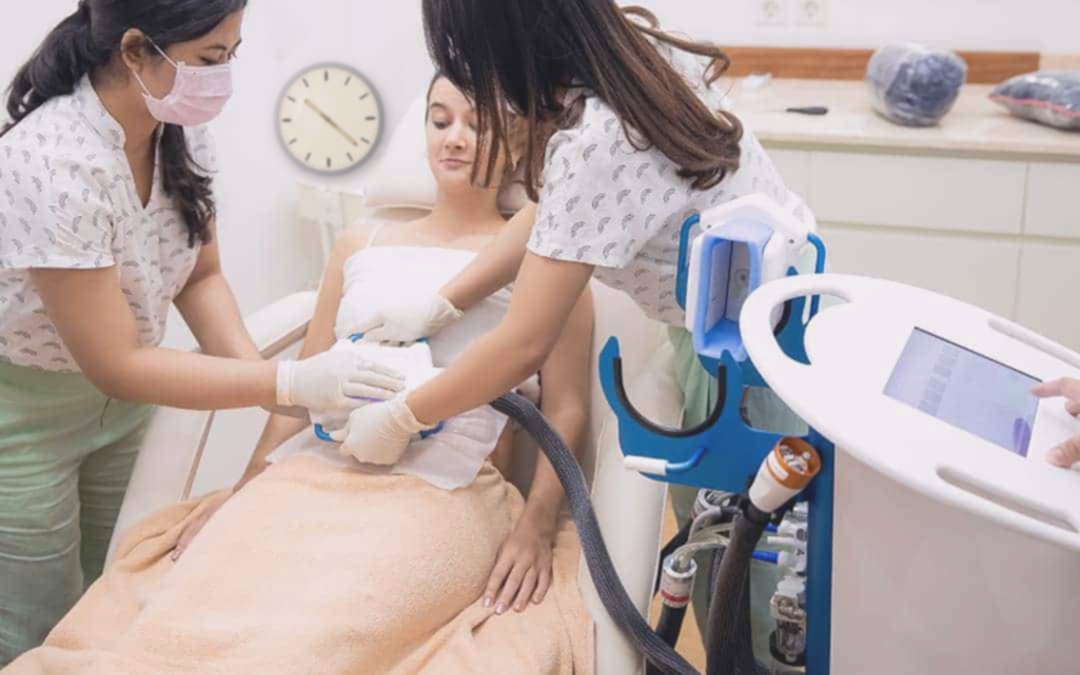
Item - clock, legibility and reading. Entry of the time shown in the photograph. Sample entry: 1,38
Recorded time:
10,22
